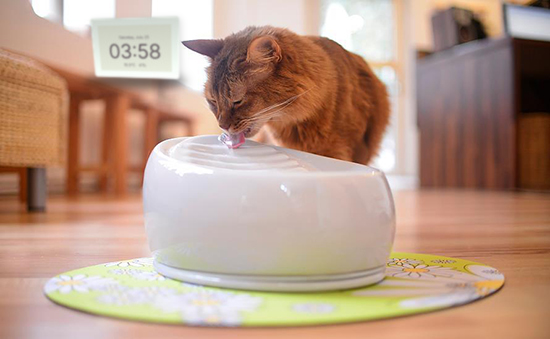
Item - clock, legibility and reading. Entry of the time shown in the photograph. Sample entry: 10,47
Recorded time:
3,58
